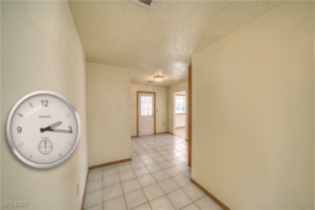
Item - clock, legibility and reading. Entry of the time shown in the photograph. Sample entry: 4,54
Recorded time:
2,16
